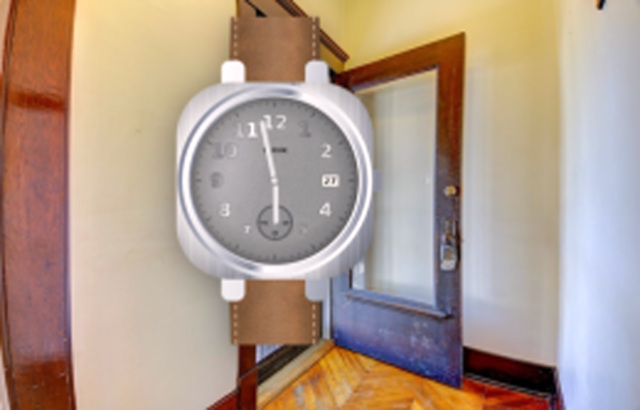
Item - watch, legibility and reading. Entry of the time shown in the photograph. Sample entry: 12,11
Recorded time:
5,58
